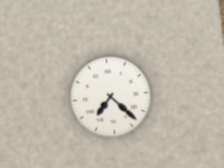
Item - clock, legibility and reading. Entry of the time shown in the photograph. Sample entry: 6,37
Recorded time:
7,23
